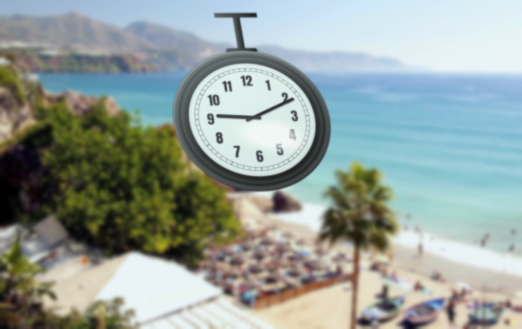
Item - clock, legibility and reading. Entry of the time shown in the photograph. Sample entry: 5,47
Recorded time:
9,11
